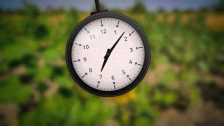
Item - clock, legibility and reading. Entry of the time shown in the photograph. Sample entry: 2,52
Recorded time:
7,08
